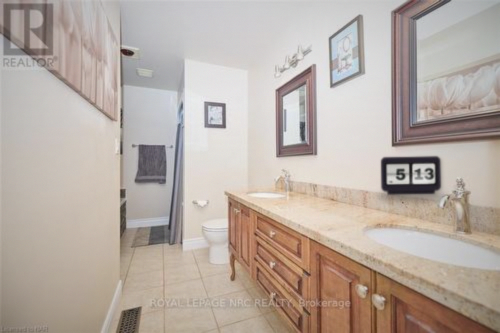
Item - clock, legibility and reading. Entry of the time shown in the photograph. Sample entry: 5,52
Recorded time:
5,13
